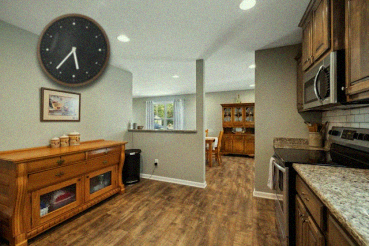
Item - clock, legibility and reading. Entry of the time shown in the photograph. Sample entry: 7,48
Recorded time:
5,37
